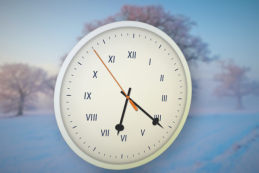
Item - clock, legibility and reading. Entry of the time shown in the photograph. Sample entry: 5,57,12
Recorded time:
6,20,53
